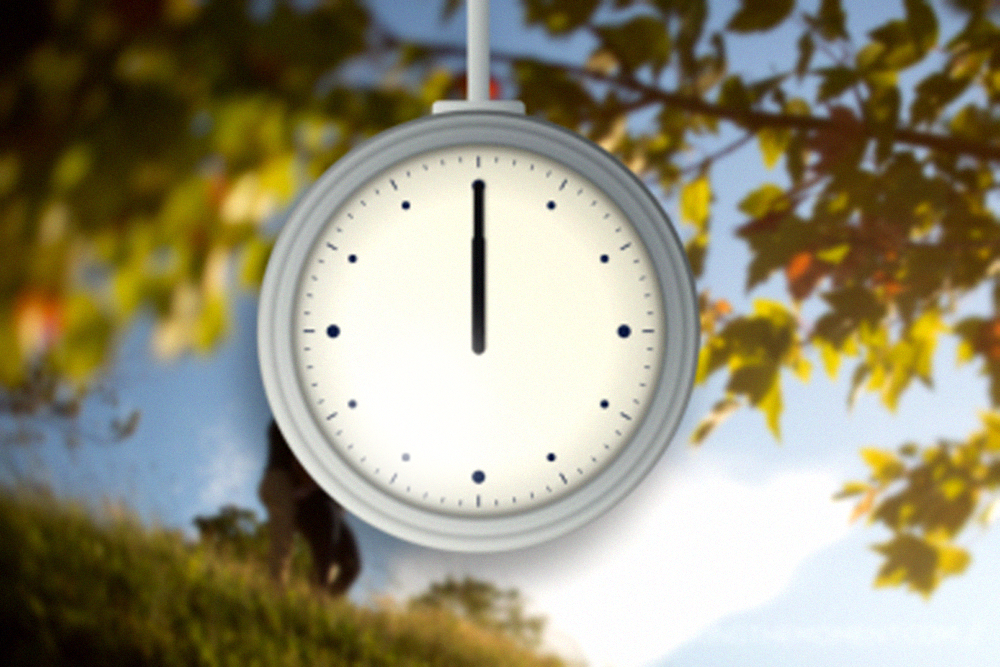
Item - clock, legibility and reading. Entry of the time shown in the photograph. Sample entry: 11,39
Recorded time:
12,00
